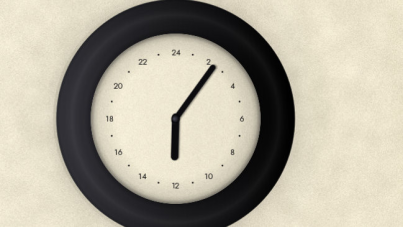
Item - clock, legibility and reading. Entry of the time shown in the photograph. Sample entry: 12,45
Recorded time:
12,06
